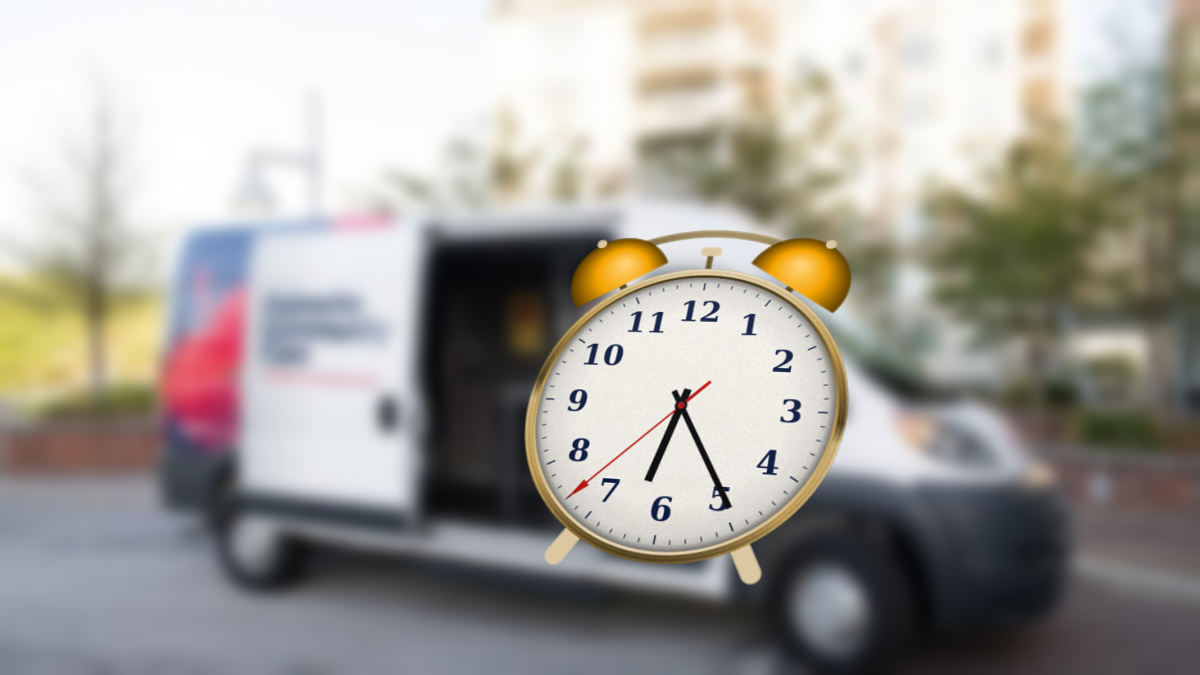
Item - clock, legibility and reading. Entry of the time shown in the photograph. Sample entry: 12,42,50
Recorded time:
6,24,37
